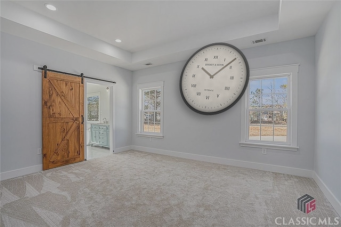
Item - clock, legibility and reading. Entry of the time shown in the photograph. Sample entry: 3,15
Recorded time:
10,08
